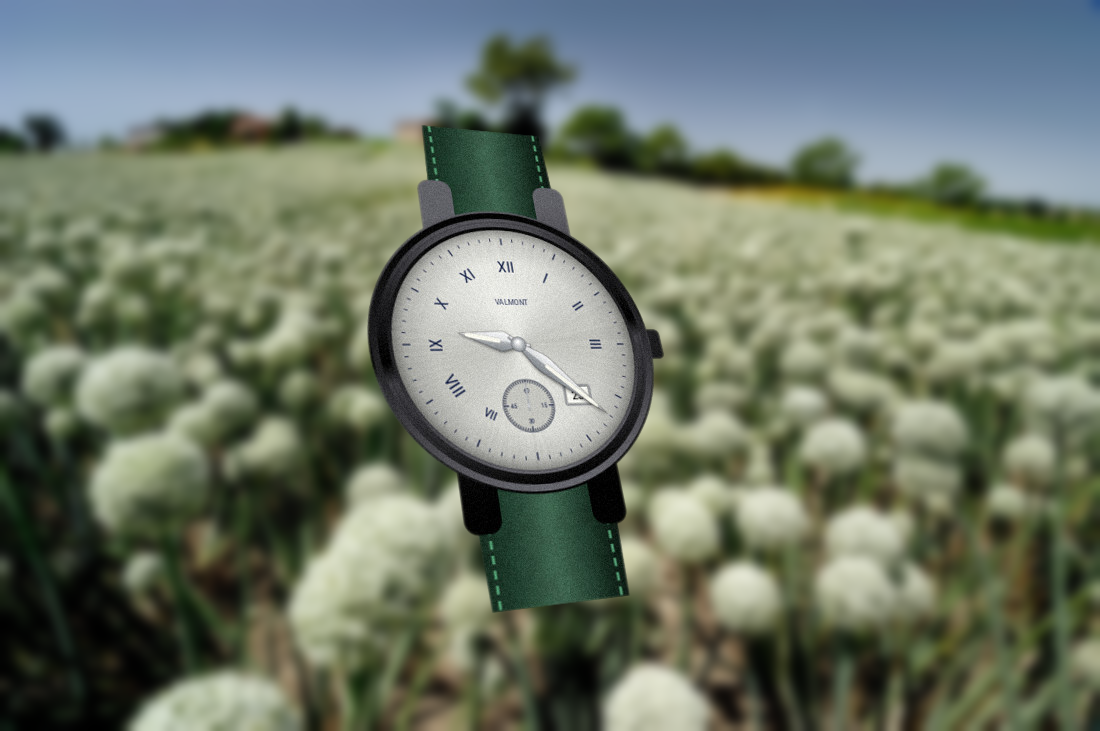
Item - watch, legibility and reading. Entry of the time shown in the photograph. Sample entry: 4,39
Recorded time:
9,22
